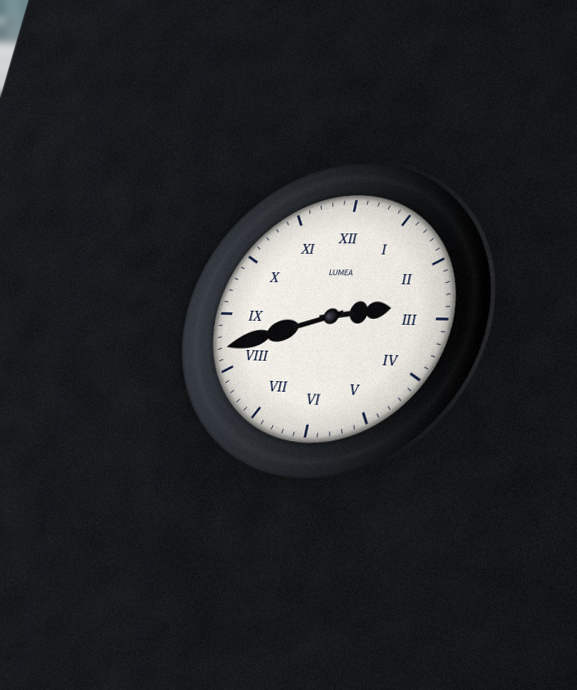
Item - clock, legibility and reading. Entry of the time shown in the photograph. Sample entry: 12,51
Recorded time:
2,42
